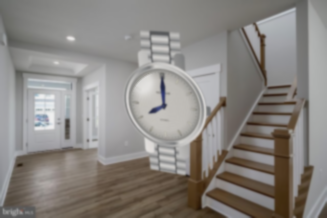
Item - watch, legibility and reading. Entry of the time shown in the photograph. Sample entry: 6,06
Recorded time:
8,00
